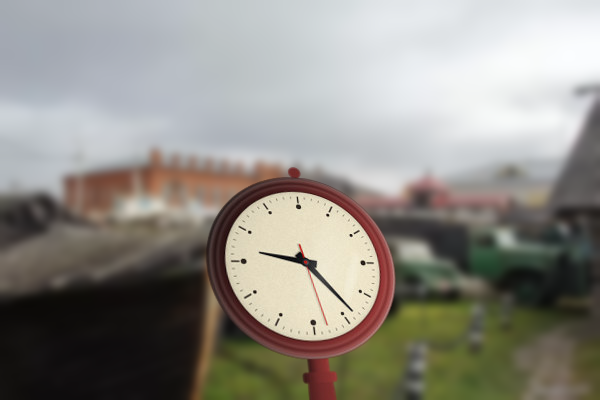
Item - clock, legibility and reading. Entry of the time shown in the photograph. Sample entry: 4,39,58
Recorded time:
9,23,28
